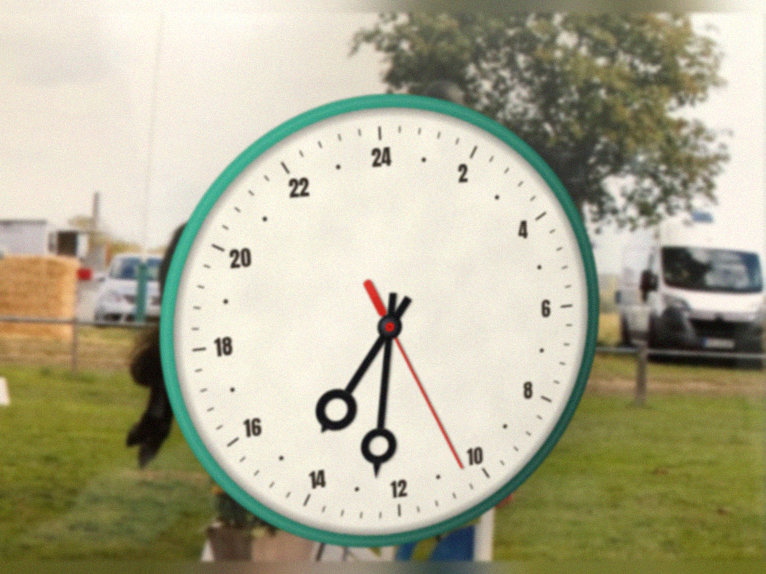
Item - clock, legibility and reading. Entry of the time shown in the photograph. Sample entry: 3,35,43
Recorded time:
14,31,26
